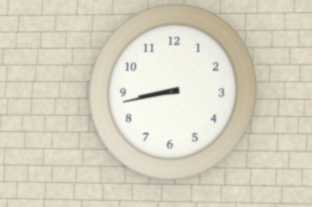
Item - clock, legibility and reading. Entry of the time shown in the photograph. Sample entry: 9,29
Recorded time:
8,43
